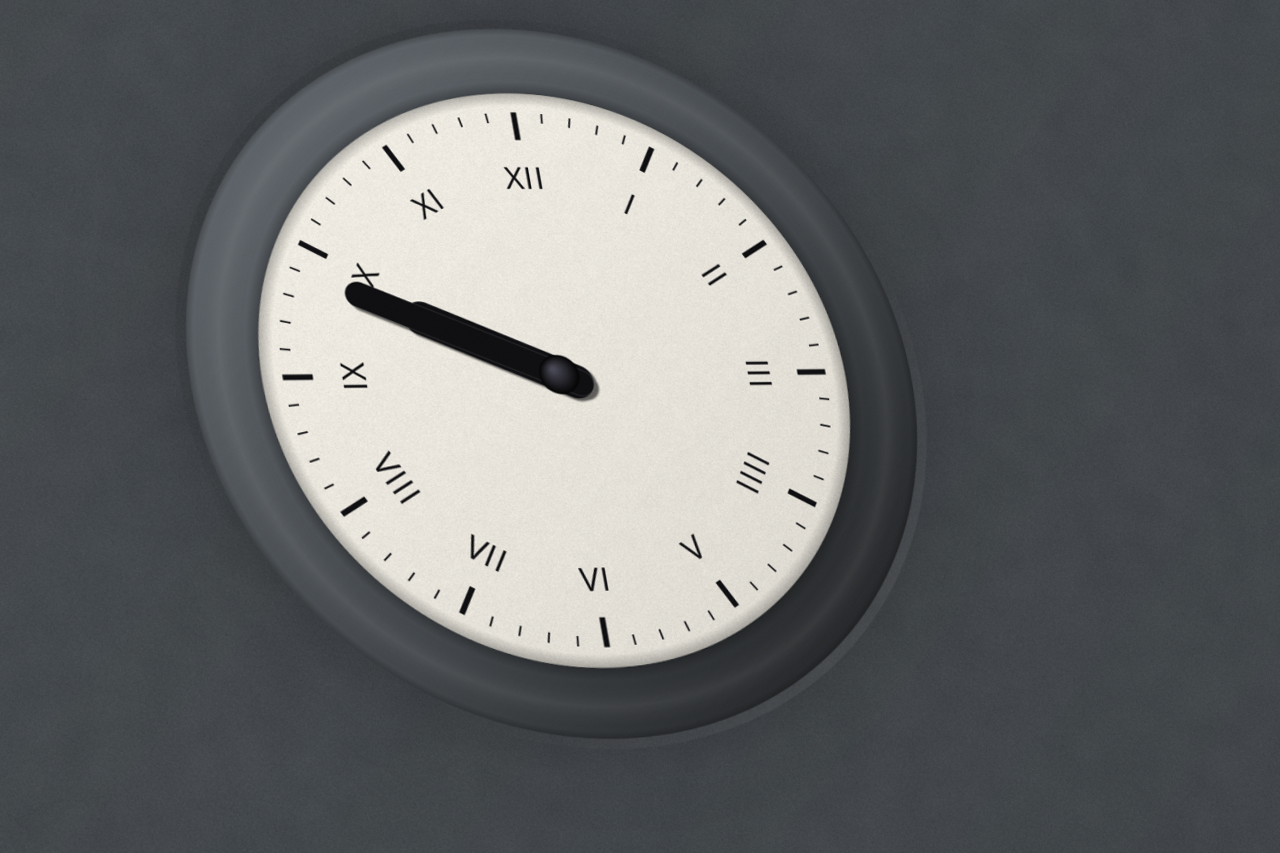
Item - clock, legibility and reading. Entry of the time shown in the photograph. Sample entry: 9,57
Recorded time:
9,49
